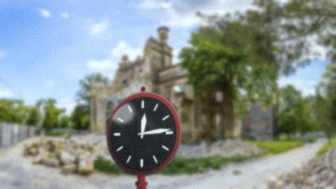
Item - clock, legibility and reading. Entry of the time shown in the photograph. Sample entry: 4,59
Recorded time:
12,14
